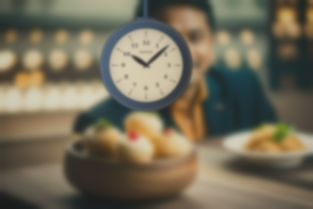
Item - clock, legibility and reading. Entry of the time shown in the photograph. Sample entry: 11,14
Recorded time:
10,08
